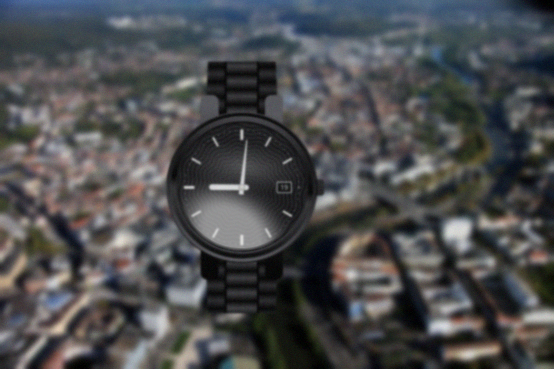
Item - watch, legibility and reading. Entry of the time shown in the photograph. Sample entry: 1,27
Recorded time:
9,01
